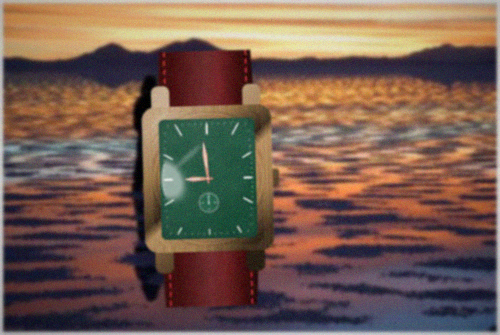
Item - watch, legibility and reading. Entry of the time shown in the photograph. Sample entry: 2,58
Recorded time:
8,59
